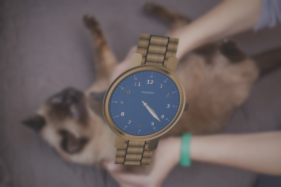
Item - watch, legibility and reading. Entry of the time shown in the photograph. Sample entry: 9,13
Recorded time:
4,22
